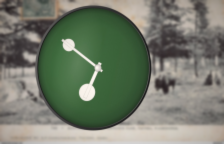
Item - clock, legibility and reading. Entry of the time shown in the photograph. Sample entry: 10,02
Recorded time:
6,51
